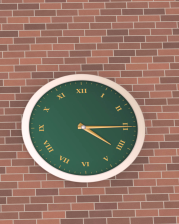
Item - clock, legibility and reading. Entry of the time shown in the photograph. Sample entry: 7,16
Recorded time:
4,15
